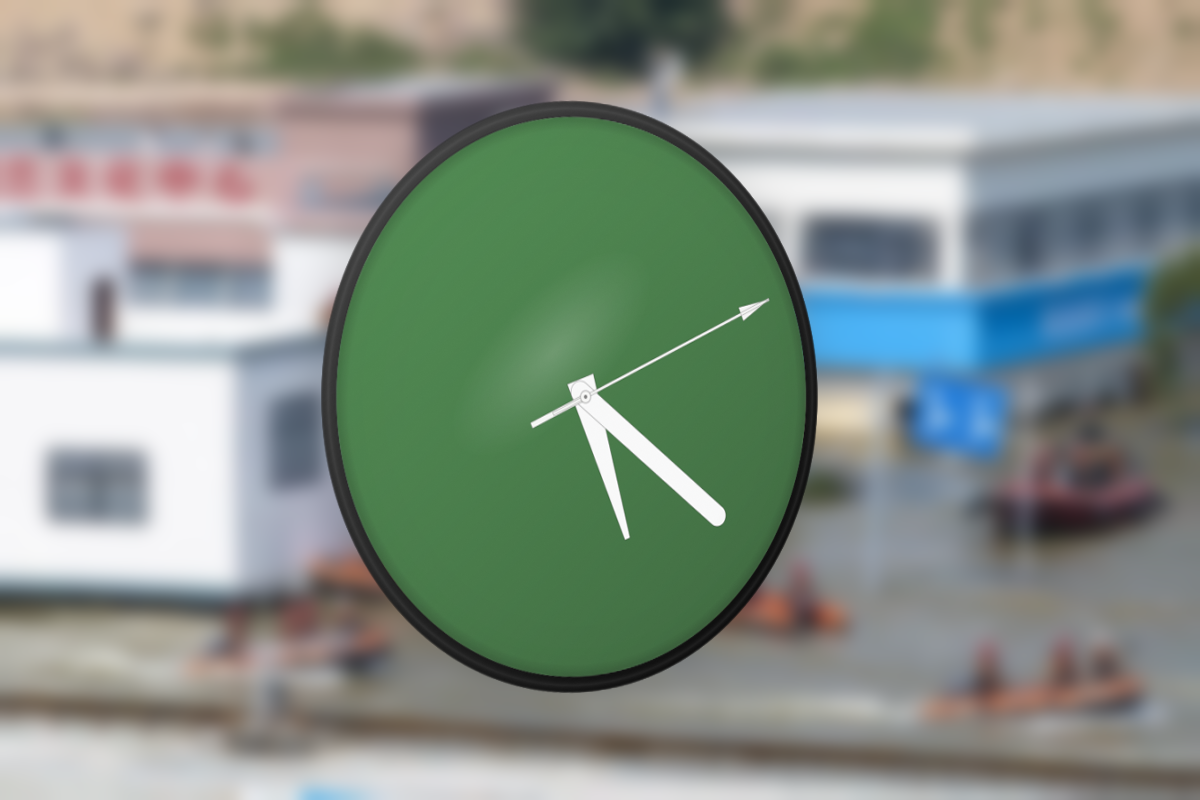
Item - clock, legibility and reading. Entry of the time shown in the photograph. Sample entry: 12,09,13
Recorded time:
5,21,11
